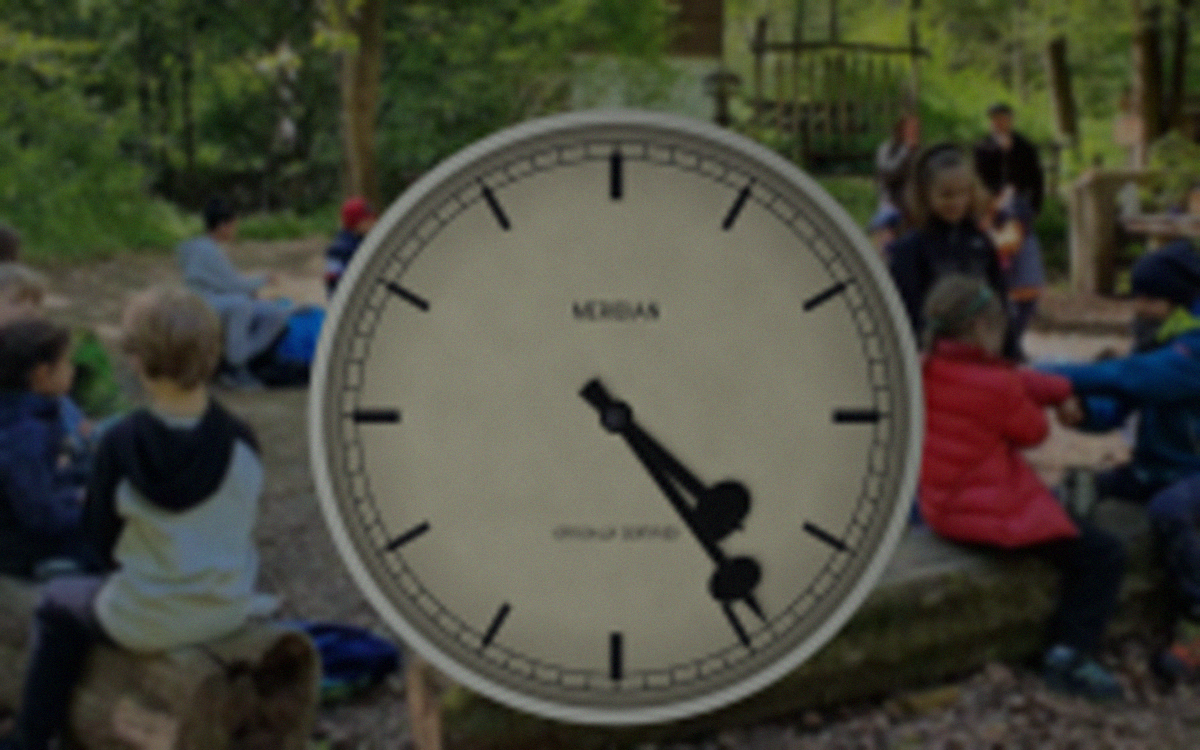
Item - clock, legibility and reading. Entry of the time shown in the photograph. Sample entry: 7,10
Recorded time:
4,24
